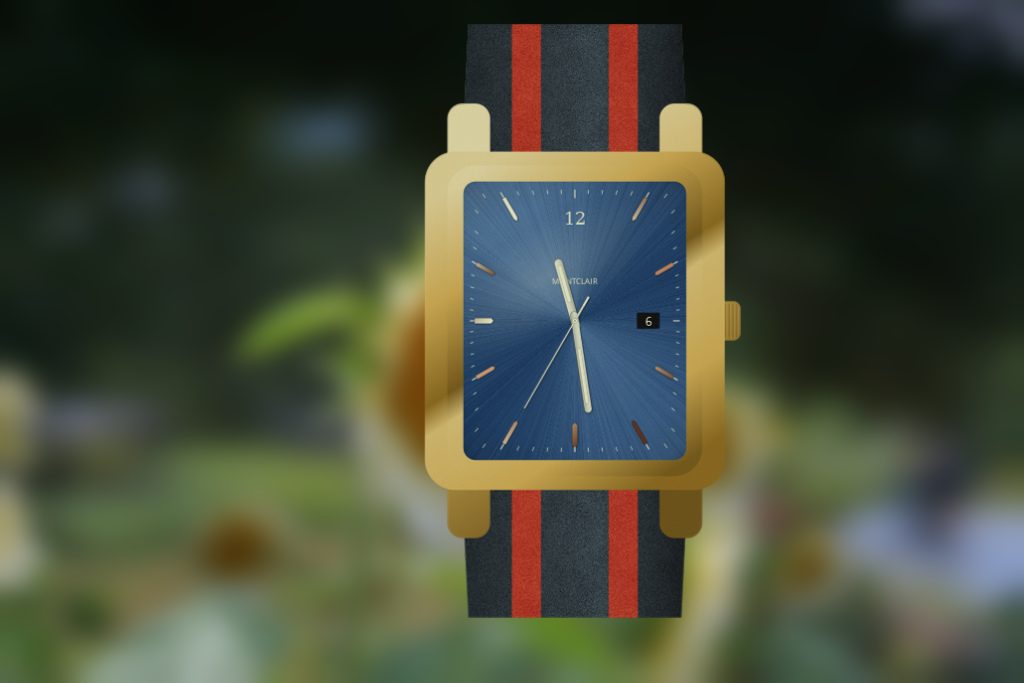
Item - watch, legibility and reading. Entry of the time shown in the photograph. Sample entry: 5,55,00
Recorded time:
11,28,35
